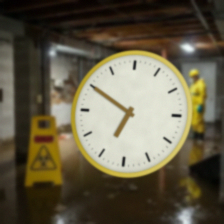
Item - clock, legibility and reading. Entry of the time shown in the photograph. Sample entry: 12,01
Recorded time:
6,50
